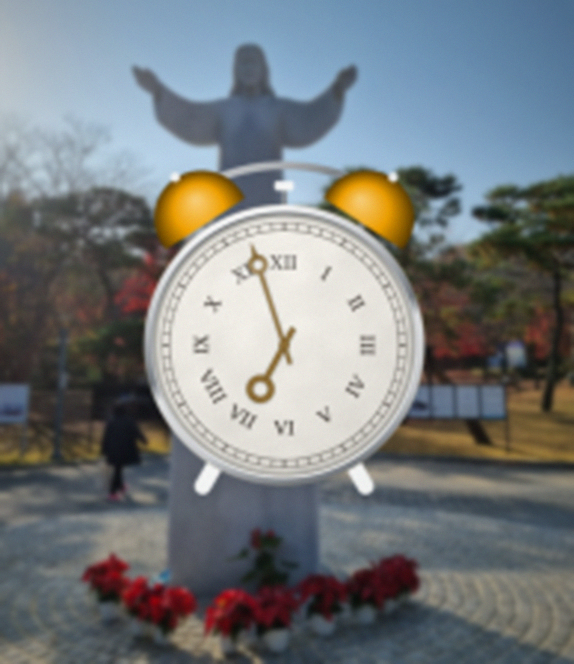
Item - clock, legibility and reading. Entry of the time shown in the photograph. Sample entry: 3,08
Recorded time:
6,57
